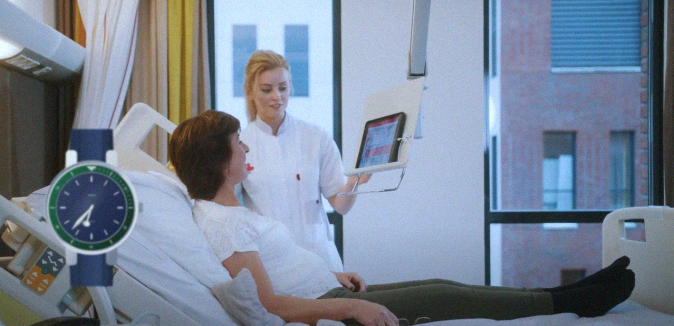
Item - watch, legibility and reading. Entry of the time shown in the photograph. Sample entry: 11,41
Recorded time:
6,37
